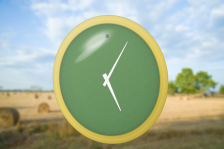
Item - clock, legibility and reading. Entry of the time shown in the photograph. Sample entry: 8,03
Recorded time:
5,05
